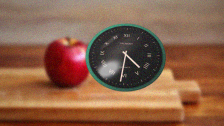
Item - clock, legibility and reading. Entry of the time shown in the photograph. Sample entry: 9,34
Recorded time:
4,31
